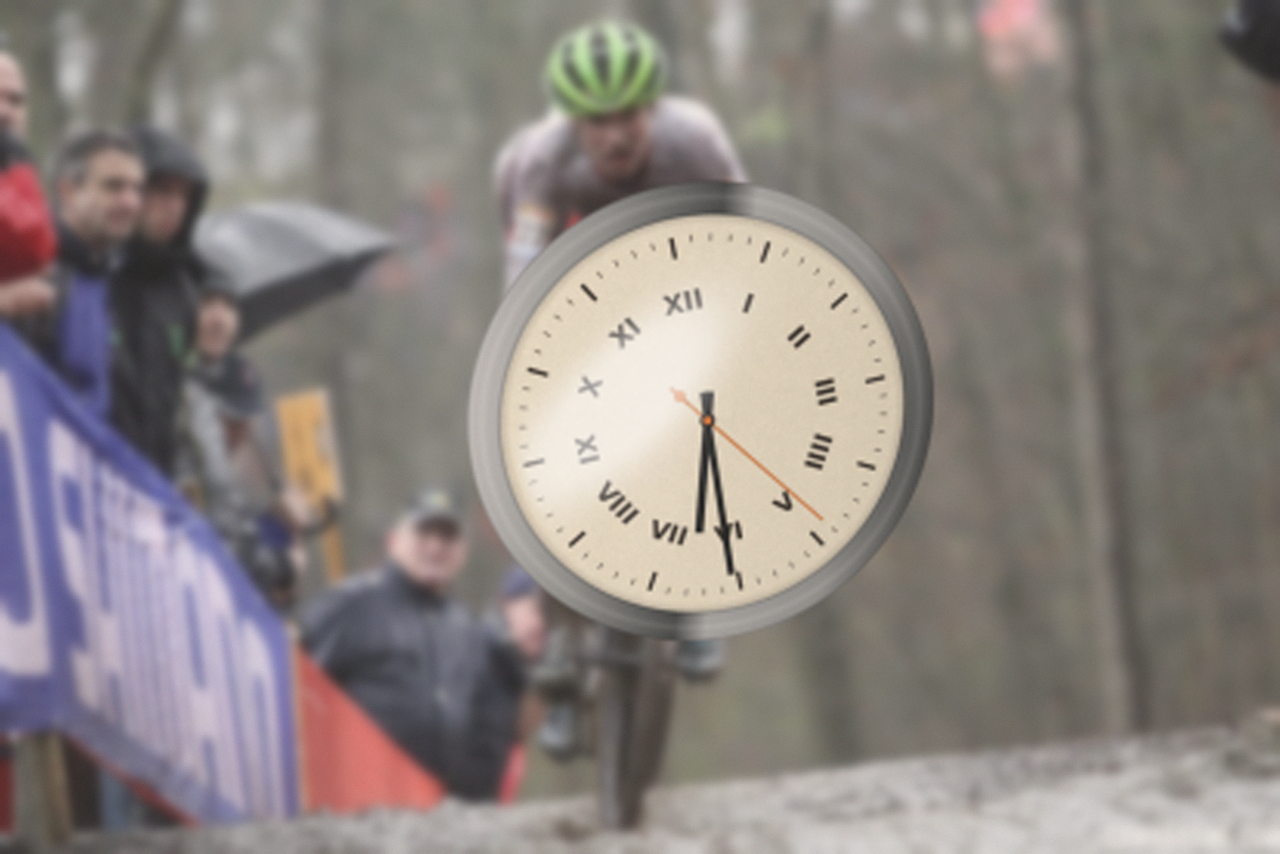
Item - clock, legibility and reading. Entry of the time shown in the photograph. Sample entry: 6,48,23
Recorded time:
6,30,24
